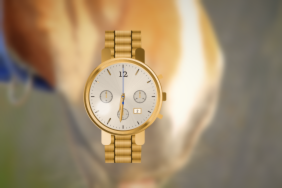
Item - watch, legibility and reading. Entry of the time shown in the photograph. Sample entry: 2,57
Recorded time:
6,31
